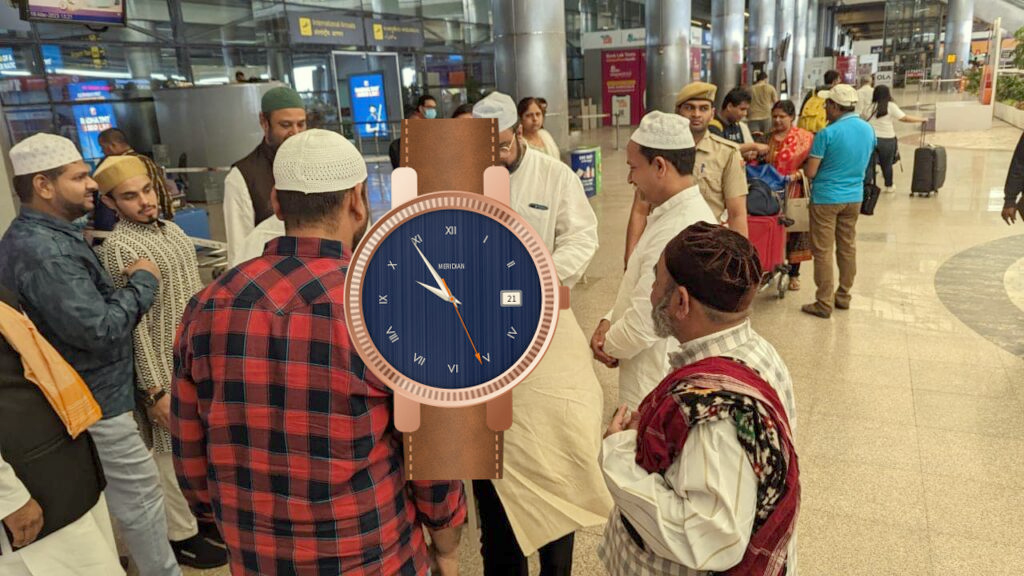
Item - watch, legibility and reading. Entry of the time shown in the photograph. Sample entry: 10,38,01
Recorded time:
9,54,26
